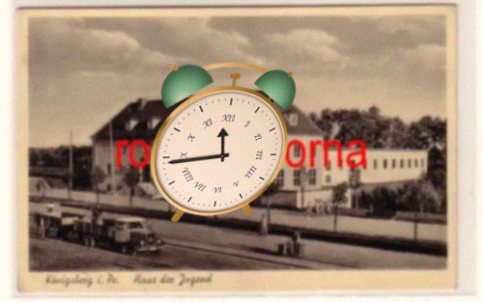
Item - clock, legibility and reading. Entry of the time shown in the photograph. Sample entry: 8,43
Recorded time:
11,44
